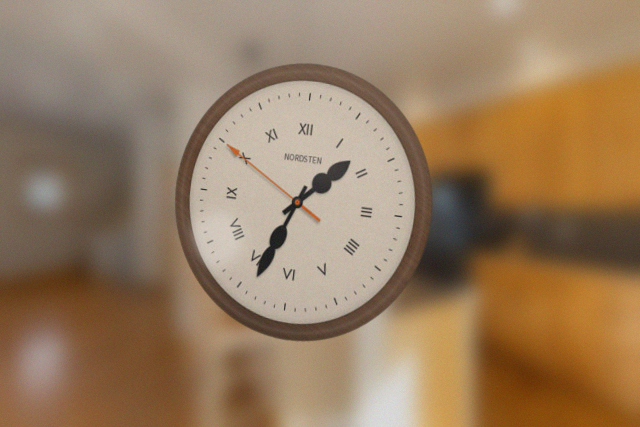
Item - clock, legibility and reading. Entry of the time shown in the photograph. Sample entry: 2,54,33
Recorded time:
1,33,50
